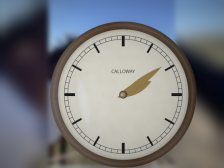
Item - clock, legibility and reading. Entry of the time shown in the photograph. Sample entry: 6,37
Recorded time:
2,09
